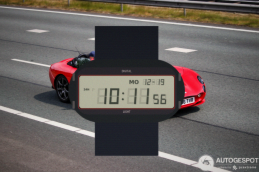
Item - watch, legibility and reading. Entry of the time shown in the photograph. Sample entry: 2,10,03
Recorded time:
10,11,56
